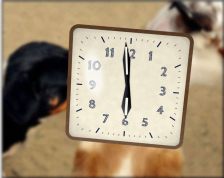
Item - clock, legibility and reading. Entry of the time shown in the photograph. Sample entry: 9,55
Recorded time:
5,59
